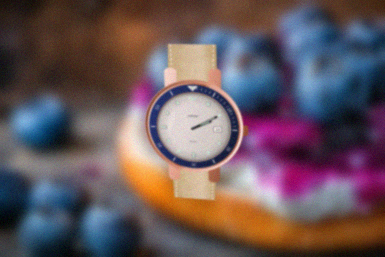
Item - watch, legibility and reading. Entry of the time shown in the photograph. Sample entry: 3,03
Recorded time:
2,10
